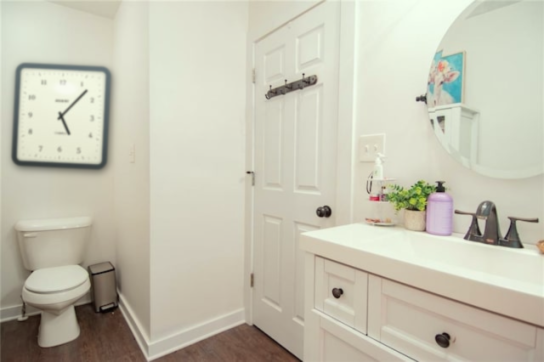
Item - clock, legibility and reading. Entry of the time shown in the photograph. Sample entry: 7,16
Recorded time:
5,07
